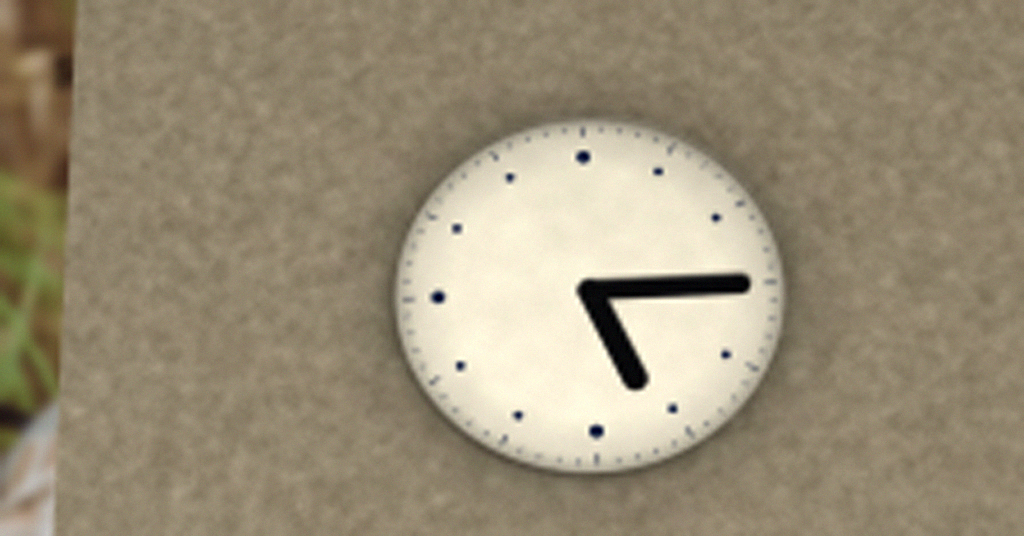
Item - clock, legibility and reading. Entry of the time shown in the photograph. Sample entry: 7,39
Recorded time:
5,15
